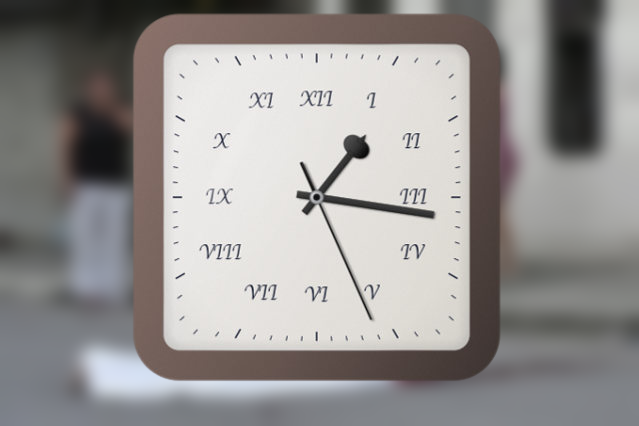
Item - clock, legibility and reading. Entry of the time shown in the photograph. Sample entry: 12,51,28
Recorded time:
1,16,26
